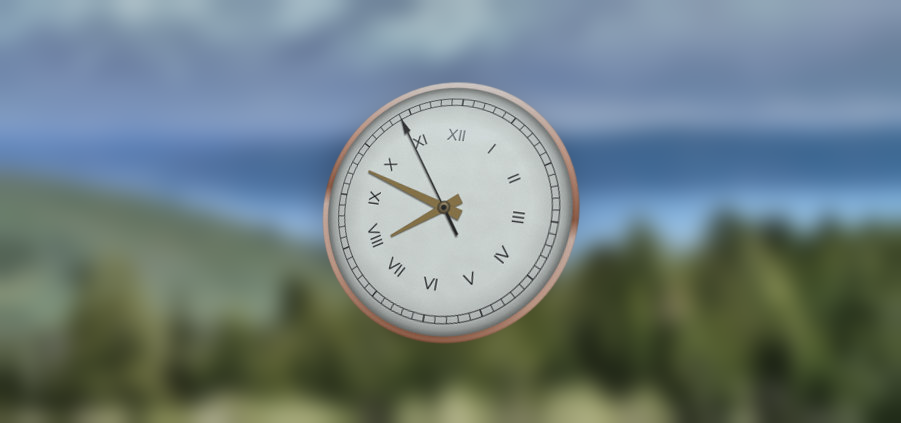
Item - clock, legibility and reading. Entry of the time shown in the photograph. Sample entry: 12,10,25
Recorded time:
7,47,54
